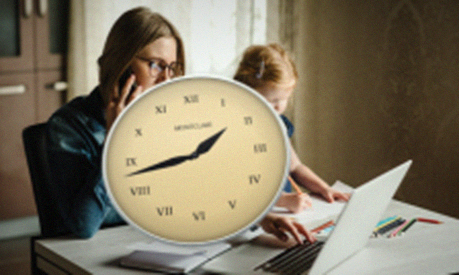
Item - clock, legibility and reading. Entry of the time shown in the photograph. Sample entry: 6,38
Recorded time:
1,43
